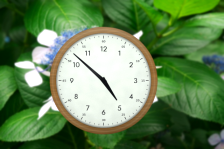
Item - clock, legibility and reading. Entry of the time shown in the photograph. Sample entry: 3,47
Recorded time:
4,52
